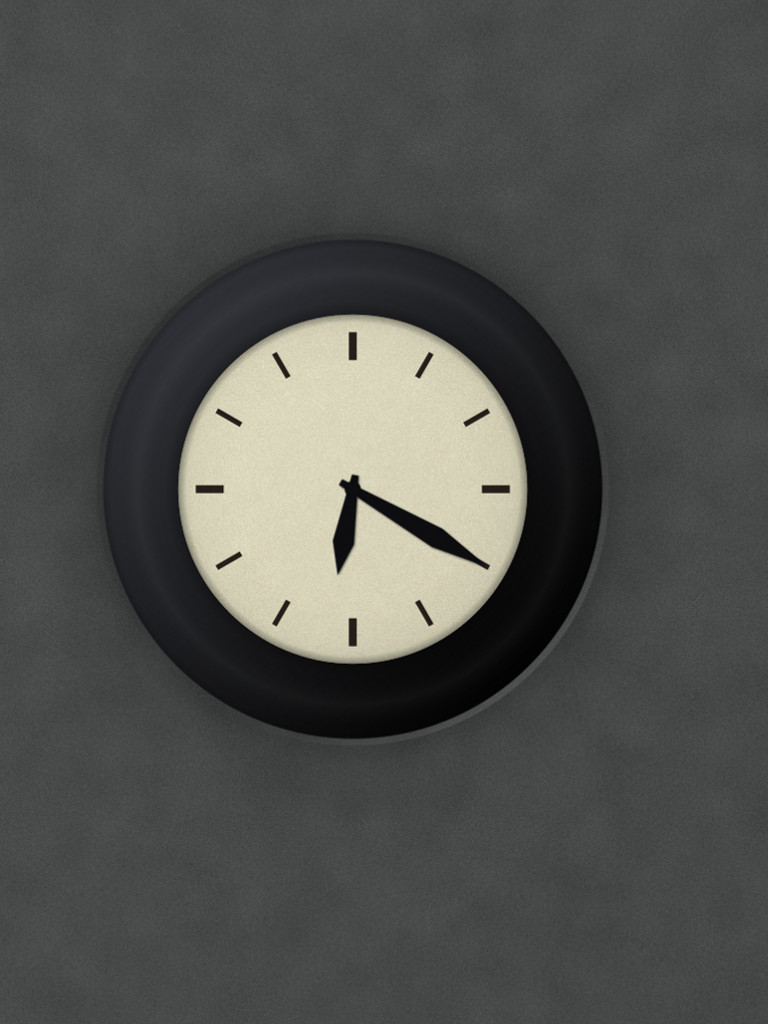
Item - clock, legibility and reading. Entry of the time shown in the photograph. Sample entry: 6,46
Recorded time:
6,20
